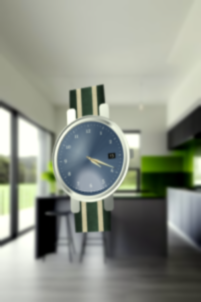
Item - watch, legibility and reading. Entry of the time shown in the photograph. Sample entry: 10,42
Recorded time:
4,19
